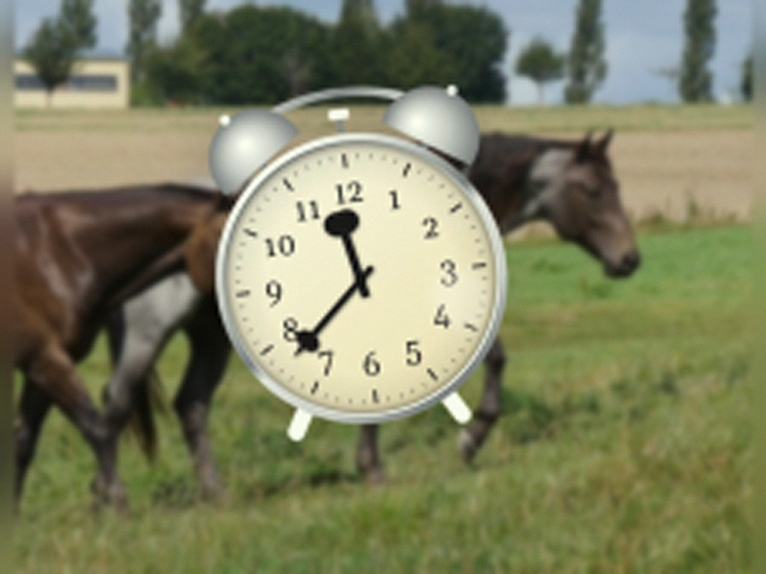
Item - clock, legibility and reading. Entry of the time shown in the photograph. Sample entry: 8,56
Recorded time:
11,38
